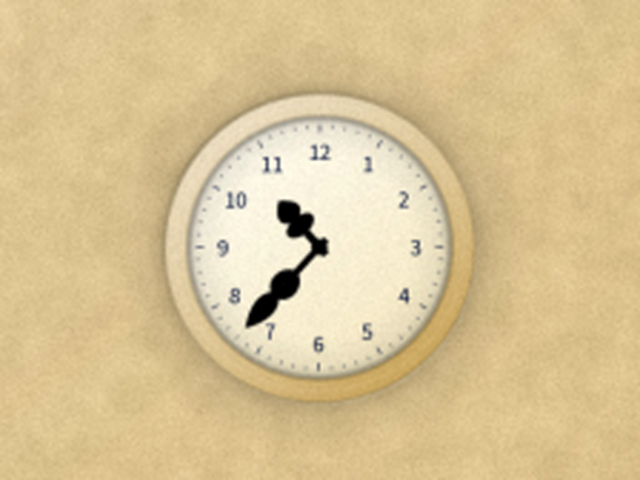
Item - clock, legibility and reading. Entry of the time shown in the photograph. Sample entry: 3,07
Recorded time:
10,37
